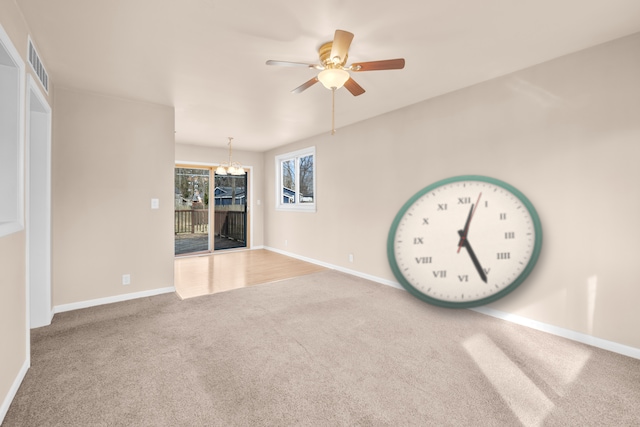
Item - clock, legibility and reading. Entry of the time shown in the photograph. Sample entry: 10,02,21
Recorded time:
12,26,03
